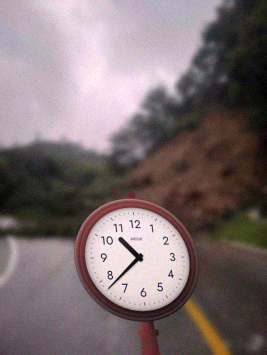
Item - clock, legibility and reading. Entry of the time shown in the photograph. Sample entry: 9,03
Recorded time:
10,38
